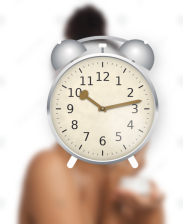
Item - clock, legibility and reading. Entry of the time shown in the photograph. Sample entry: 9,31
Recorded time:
10,13
